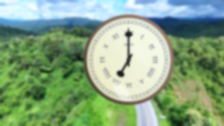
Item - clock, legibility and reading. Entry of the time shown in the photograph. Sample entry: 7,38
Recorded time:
7,00
